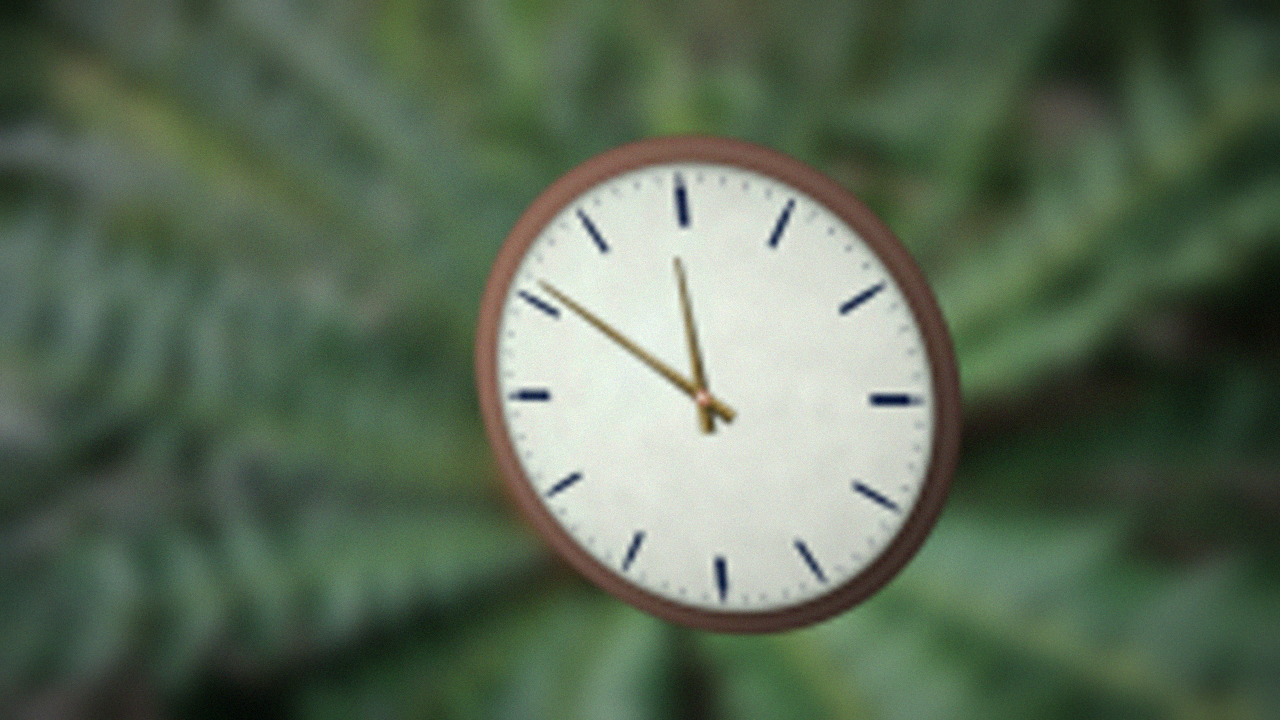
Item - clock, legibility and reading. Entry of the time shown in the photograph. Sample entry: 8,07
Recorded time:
11,51
